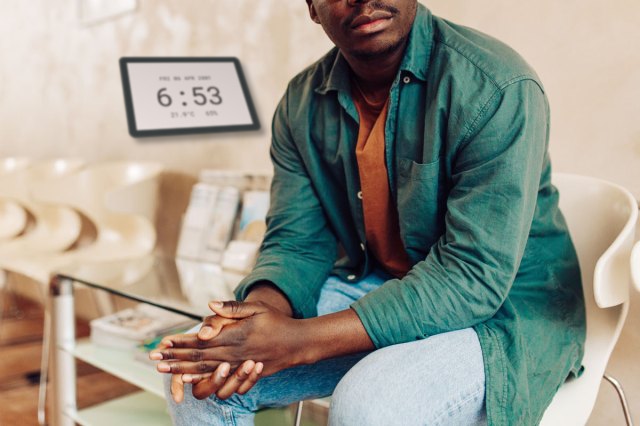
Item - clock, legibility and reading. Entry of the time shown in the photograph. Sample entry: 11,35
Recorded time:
6,53
